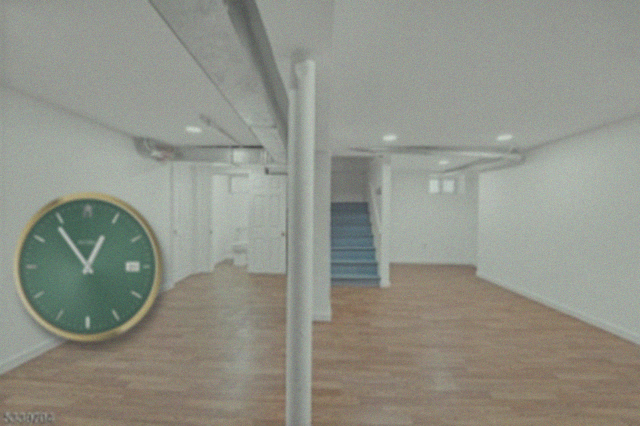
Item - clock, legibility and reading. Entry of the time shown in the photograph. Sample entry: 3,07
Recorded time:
12,54
